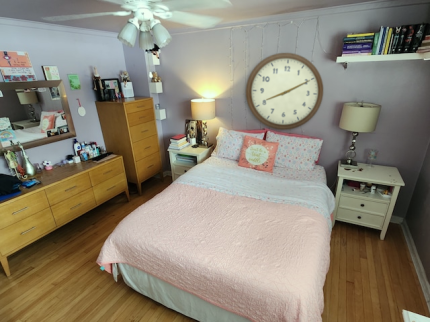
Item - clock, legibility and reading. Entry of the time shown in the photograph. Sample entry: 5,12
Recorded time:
8,10
